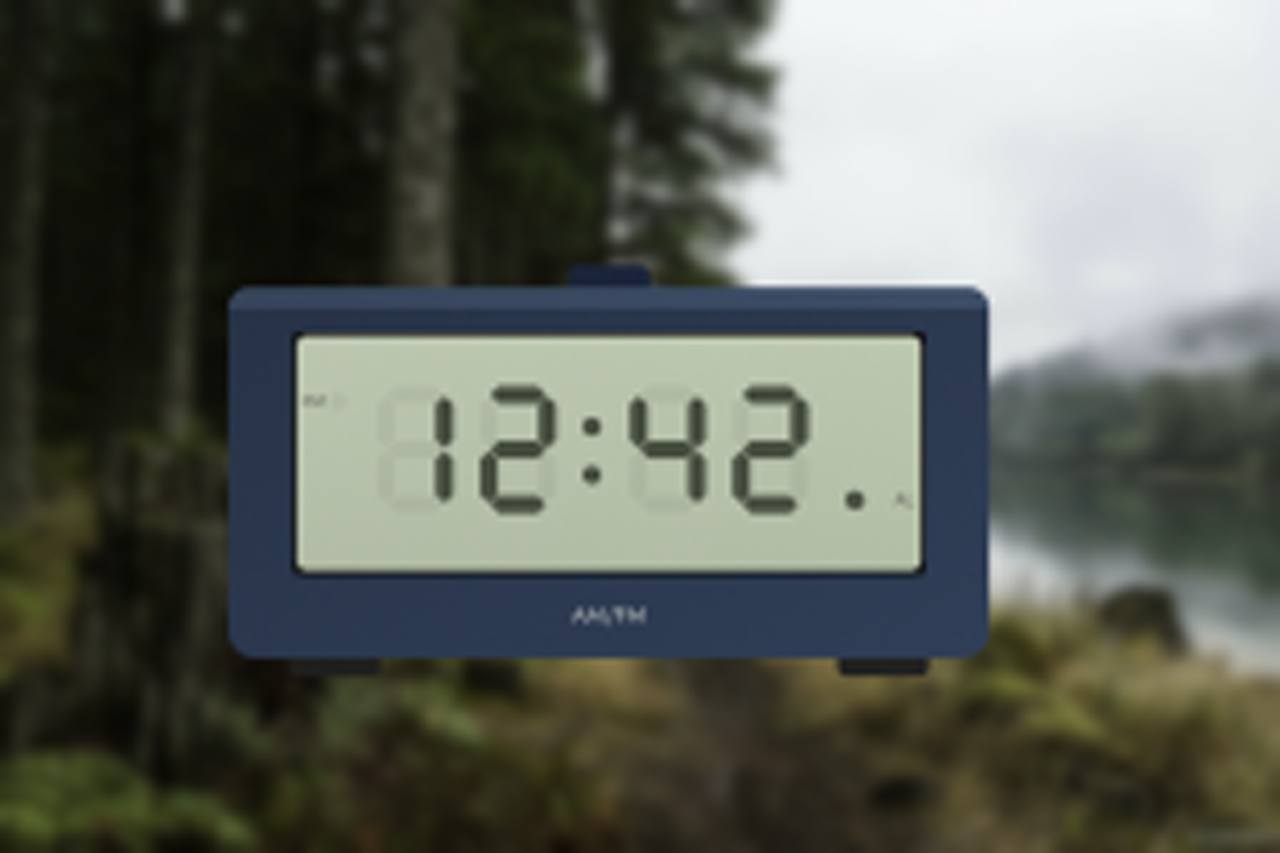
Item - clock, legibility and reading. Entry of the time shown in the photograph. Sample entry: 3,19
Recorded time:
12,42
